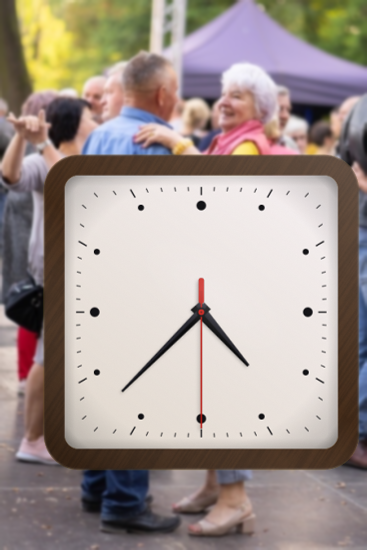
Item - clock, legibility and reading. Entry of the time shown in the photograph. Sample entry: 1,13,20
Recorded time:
4,37,30
